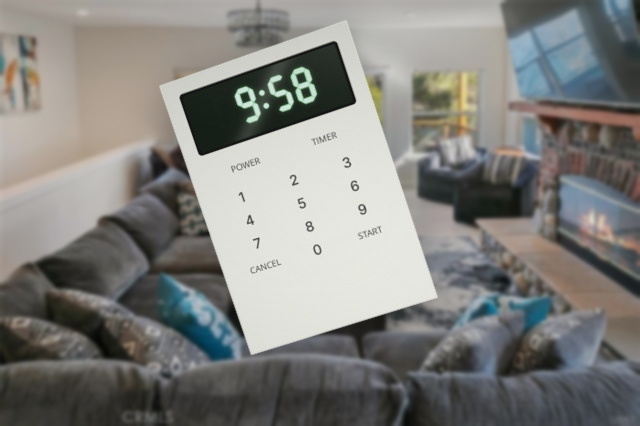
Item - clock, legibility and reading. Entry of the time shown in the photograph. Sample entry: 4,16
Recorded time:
9,58
